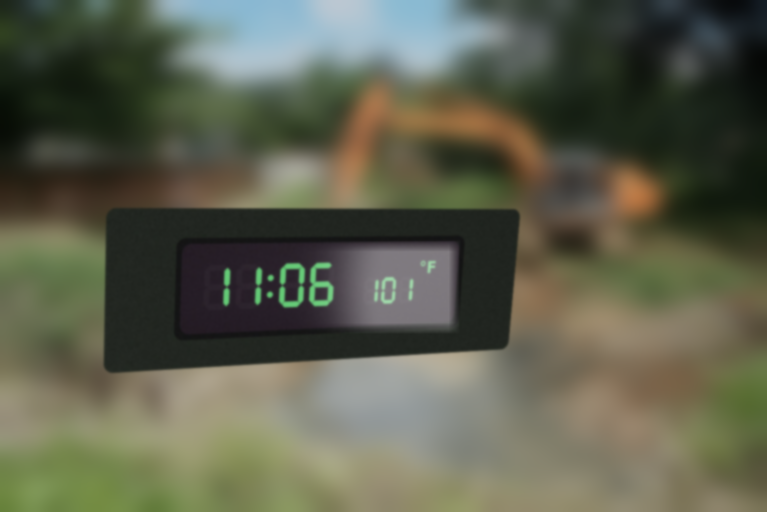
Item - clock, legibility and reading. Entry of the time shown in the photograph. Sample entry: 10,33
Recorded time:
11,06
